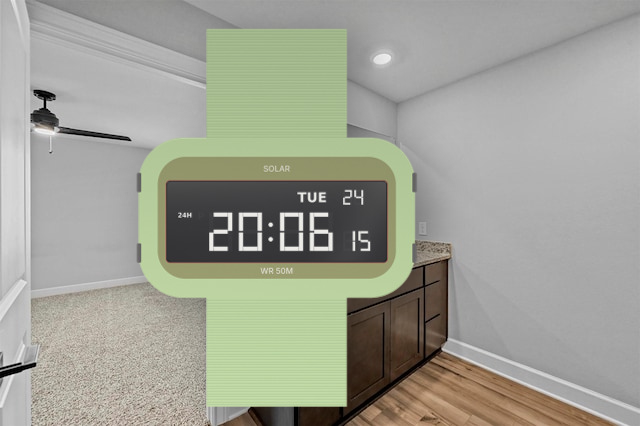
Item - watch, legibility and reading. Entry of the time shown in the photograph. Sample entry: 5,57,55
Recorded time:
20,06,15
